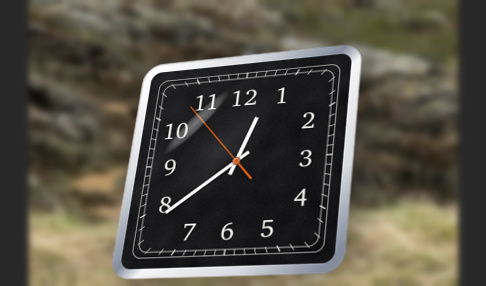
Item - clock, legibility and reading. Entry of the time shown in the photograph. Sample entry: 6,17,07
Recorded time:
12,38,53
